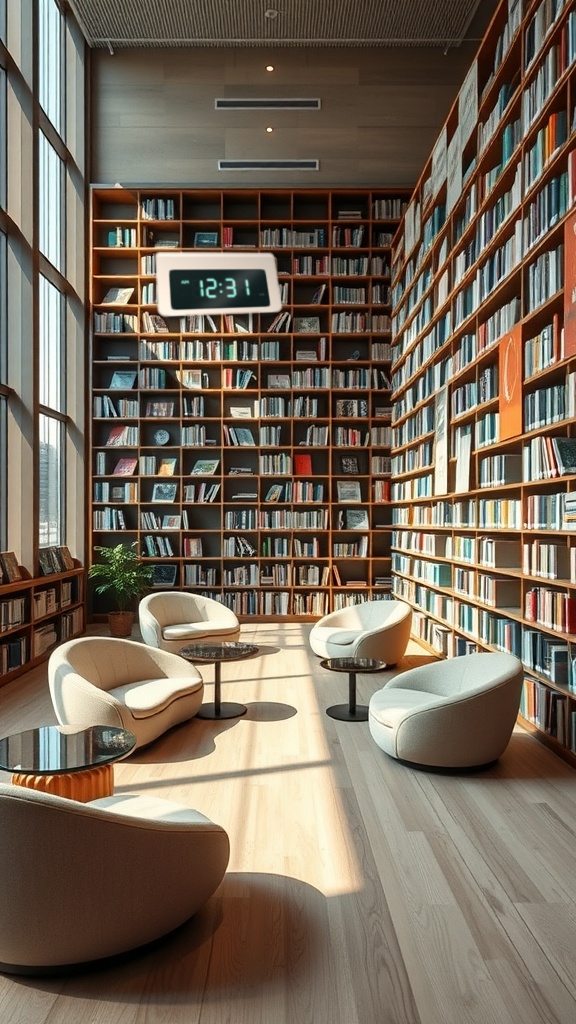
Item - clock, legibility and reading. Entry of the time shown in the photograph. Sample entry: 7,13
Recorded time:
12,31
